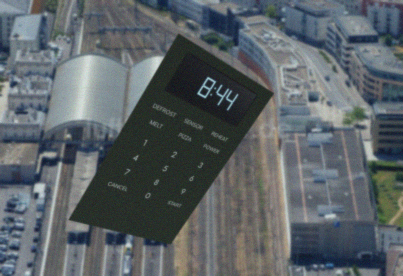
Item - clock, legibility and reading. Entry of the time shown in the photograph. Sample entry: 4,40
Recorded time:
8,44
